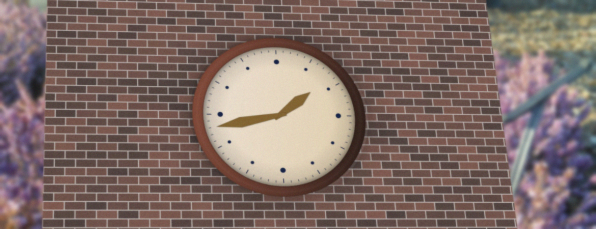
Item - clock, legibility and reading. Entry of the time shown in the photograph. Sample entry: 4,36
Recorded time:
1,43
